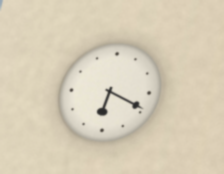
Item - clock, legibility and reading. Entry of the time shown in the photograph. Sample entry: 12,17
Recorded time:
6,19
